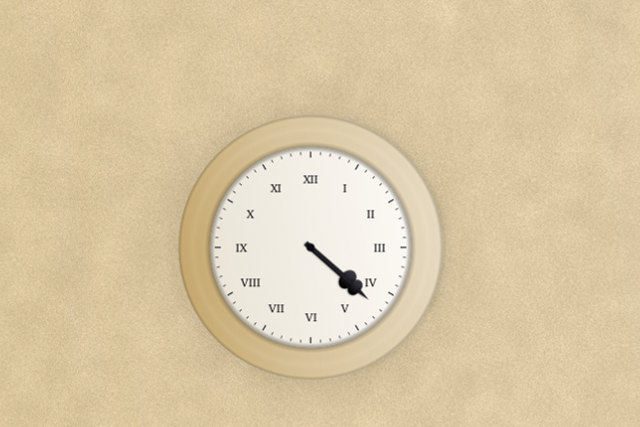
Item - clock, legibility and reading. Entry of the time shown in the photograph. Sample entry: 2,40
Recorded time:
4,22
